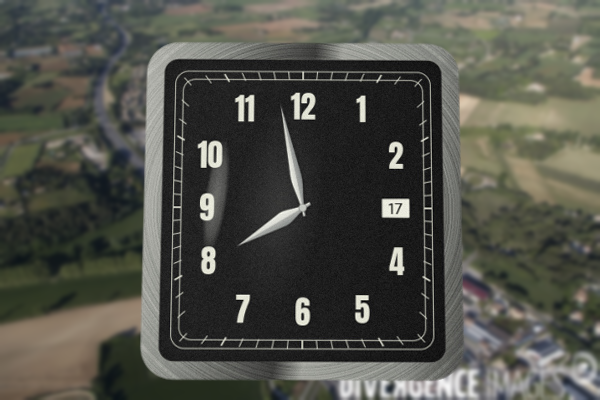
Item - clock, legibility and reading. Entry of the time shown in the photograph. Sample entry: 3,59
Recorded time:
7,58
